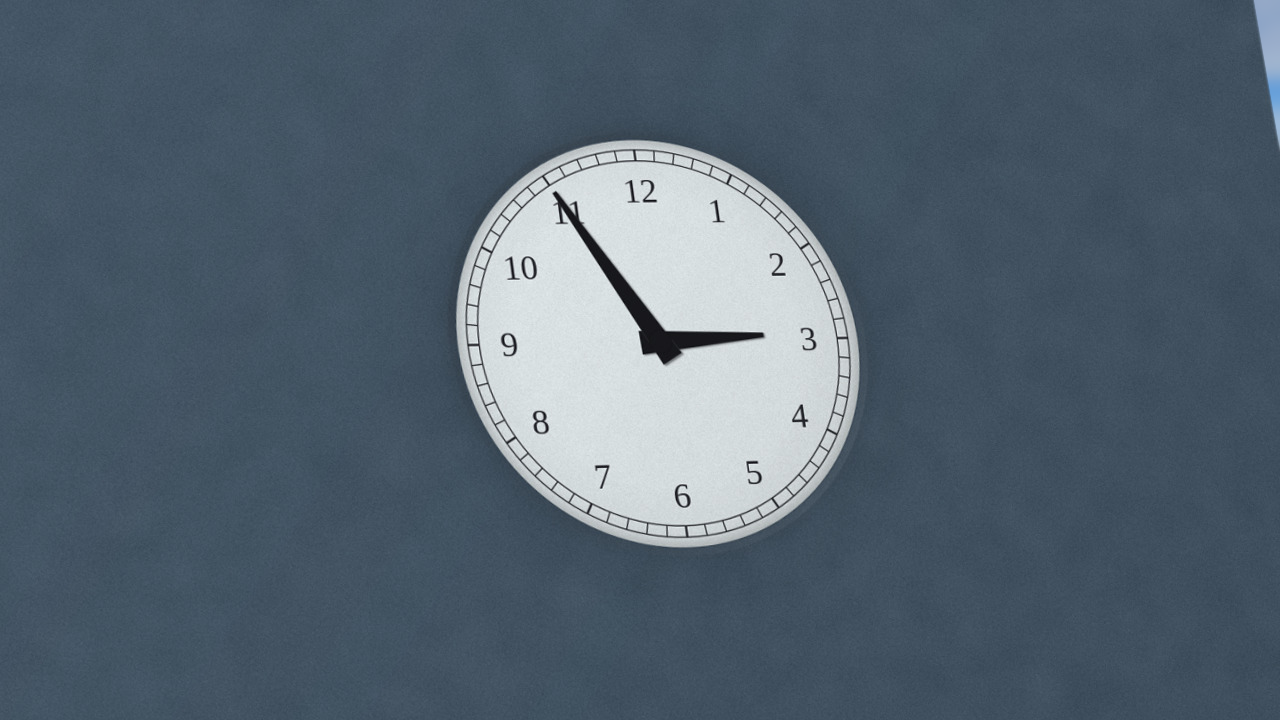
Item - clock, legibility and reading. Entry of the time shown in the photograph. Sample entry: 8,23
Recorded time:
2,55
